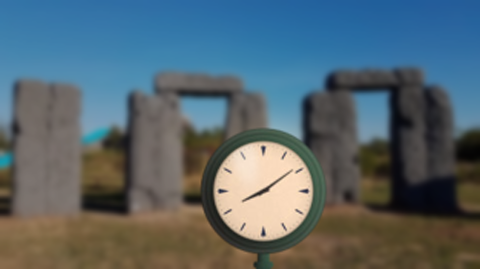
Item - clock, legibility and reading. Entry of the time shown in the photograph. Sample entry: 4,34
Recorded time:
8,09
